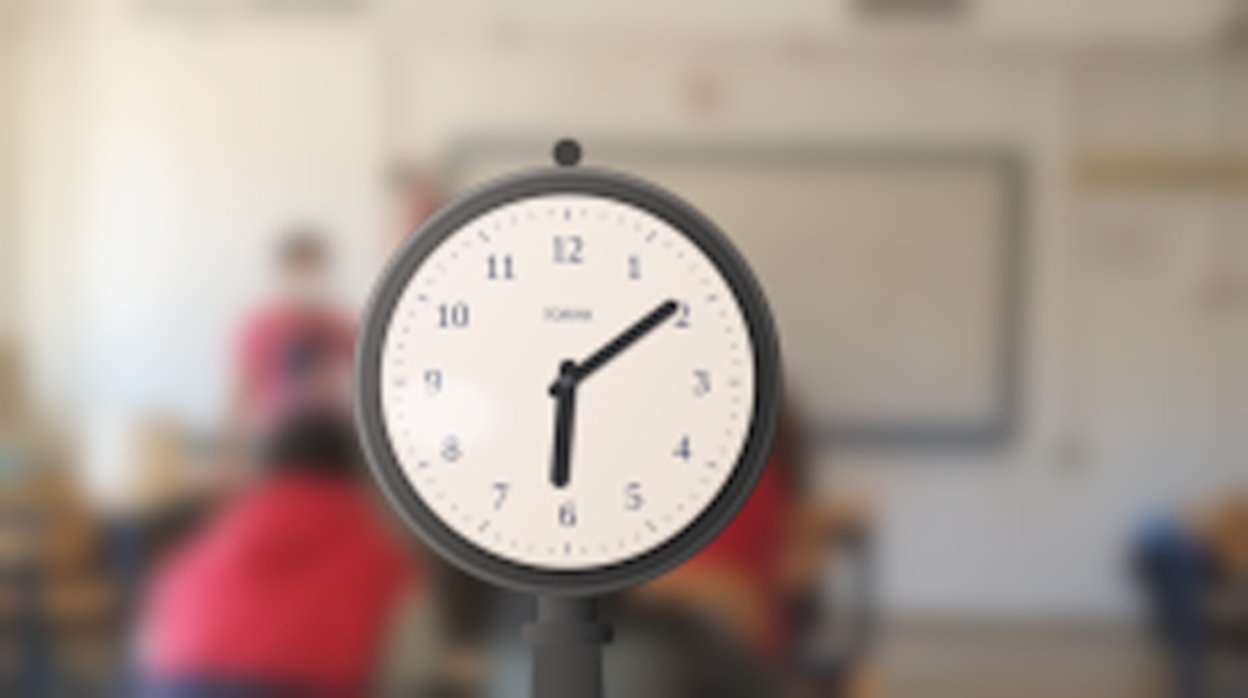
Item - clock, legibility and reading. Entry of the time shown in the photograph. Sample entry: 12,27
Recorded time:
6,09
